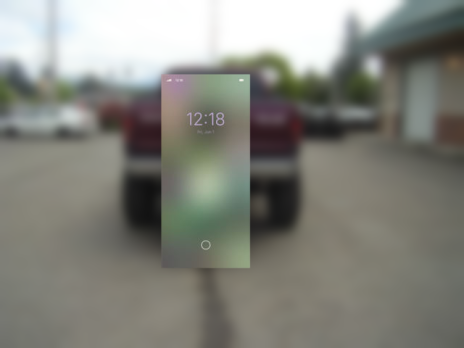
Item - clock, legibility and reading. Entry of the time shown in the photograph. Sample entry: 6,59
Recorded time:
12,18
